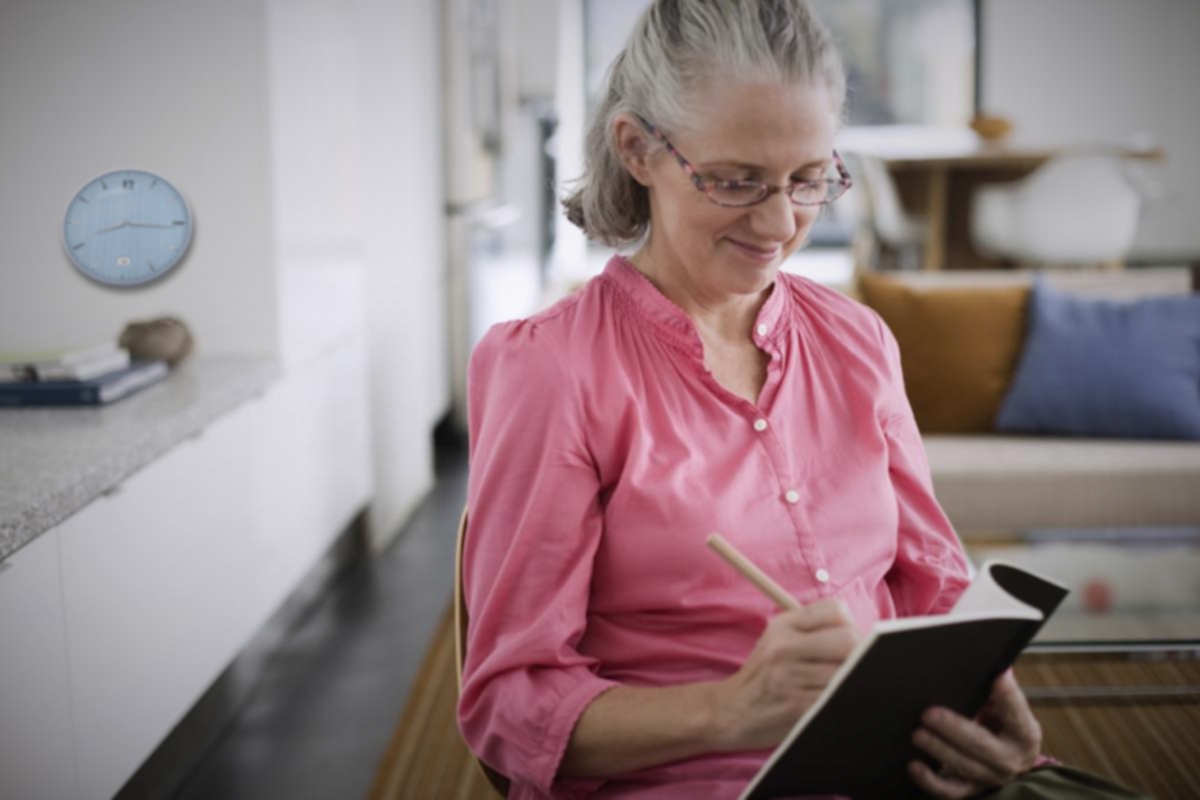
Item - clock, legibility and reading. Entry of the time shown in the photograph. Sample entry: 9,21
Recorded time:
8,16
